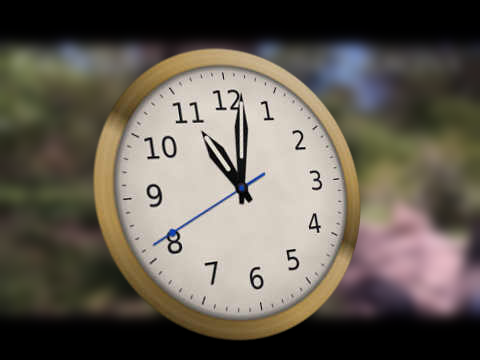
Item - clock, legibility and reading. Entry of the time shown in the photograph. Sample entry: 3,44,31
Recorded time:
11,01,41
